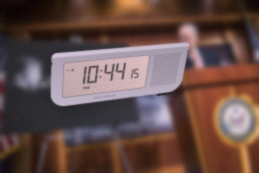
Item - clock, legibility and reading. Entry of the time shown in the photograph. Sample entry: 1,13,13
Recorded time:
10,44,15
